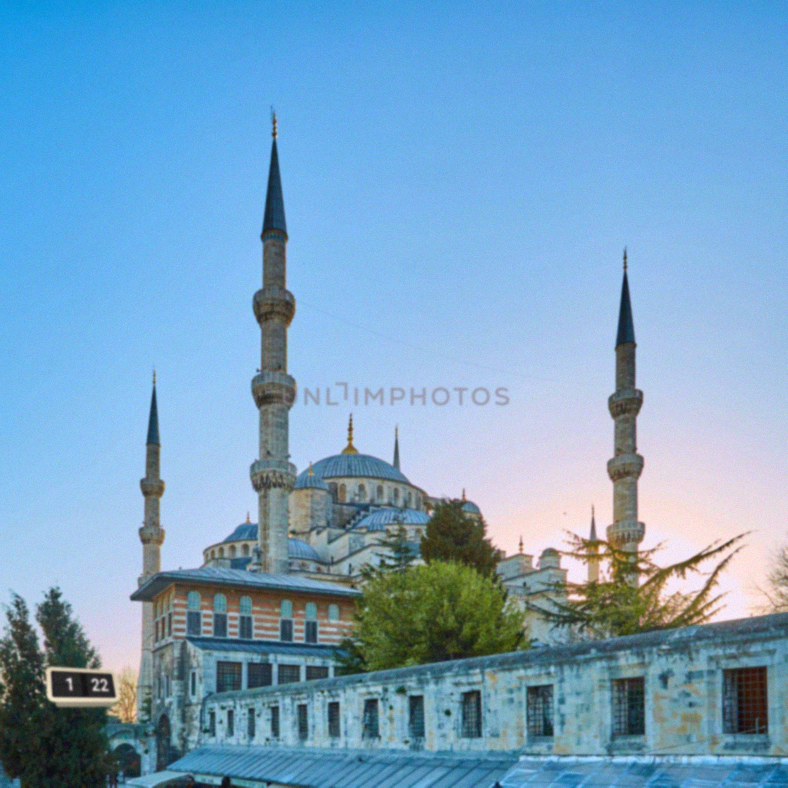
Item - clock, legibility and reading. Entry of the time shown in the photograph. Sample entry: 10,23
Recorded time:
1,22
